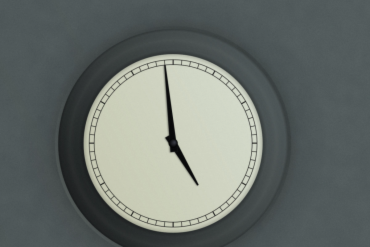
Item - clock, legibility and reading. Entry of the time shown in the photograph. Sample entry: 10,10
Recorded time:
4,59
